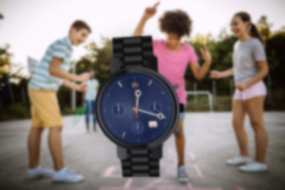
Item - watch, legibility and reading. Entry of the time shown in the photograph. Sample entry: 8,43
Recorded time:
12,18
